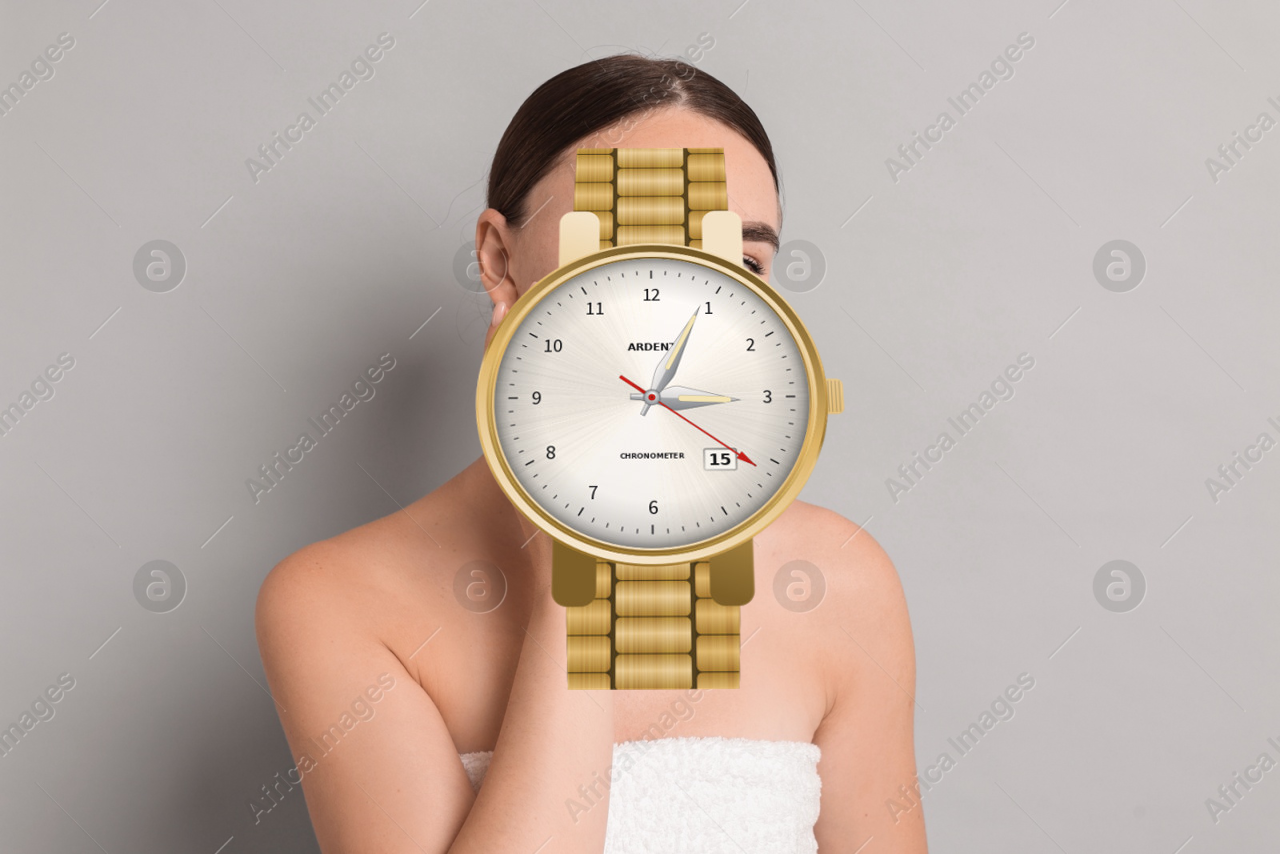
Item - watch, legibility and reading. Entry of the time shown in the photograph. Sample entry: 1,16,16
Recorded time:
3,04,21
